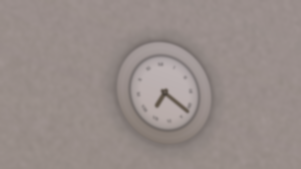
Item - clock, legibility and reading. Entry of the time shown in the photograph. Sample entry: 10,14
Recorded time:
7,22
